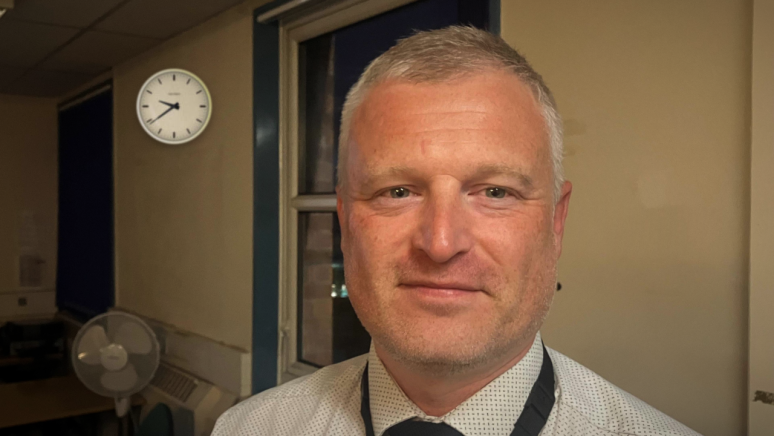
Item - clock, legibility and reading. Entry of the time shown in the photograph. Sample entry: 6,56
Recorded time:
9,39
